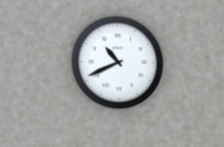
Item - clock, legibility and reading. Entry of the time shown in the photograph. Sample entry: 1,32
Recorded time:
10,41
